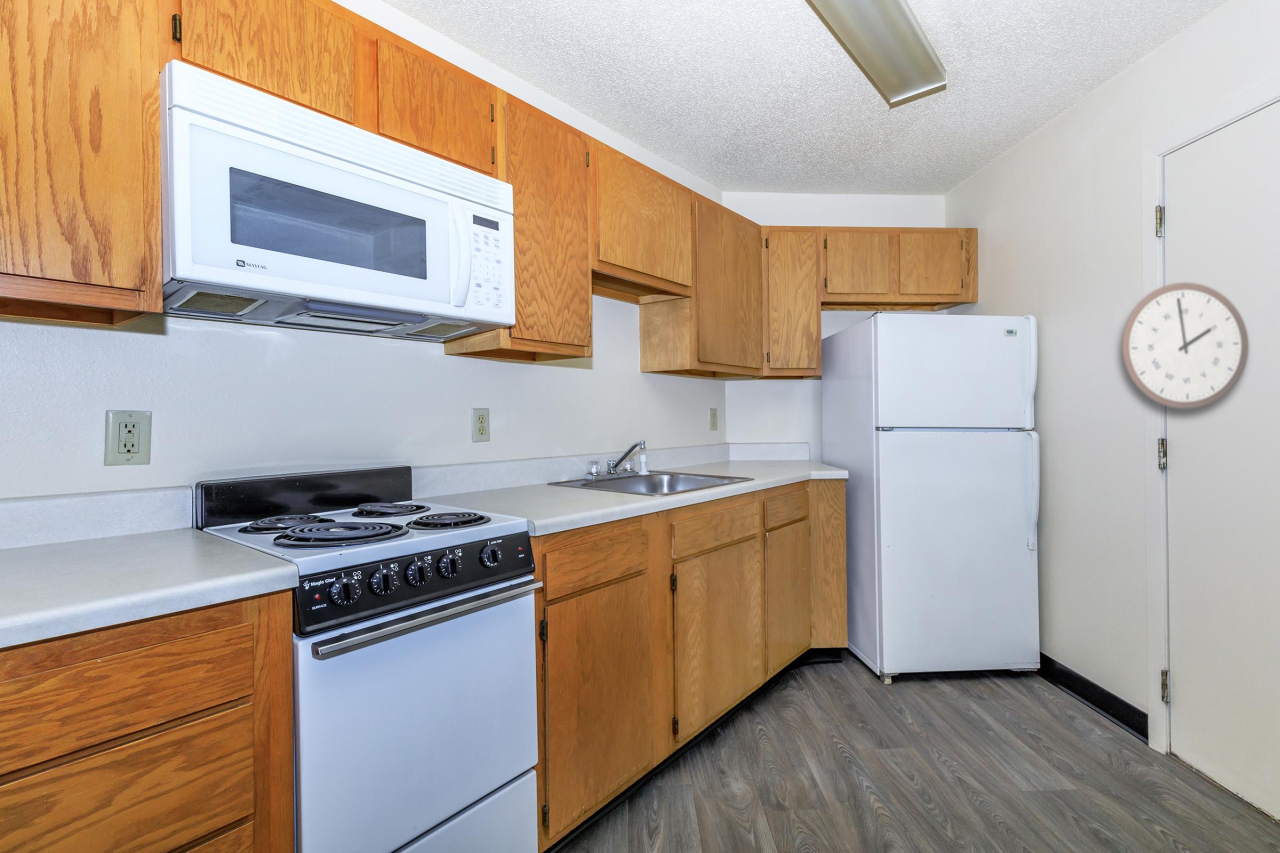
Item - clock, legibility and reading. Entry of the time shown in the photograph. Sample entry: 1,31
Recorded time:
1,59
